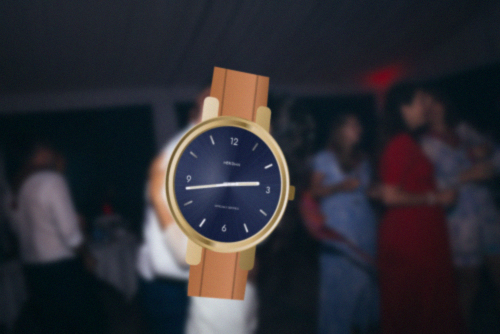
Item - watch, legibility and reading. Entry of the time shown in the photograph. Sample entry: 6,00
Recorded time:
2,43
